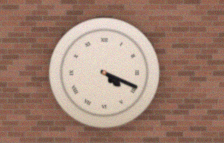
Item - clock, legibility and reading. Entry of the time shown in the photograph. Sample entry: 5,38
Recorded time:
4,19
